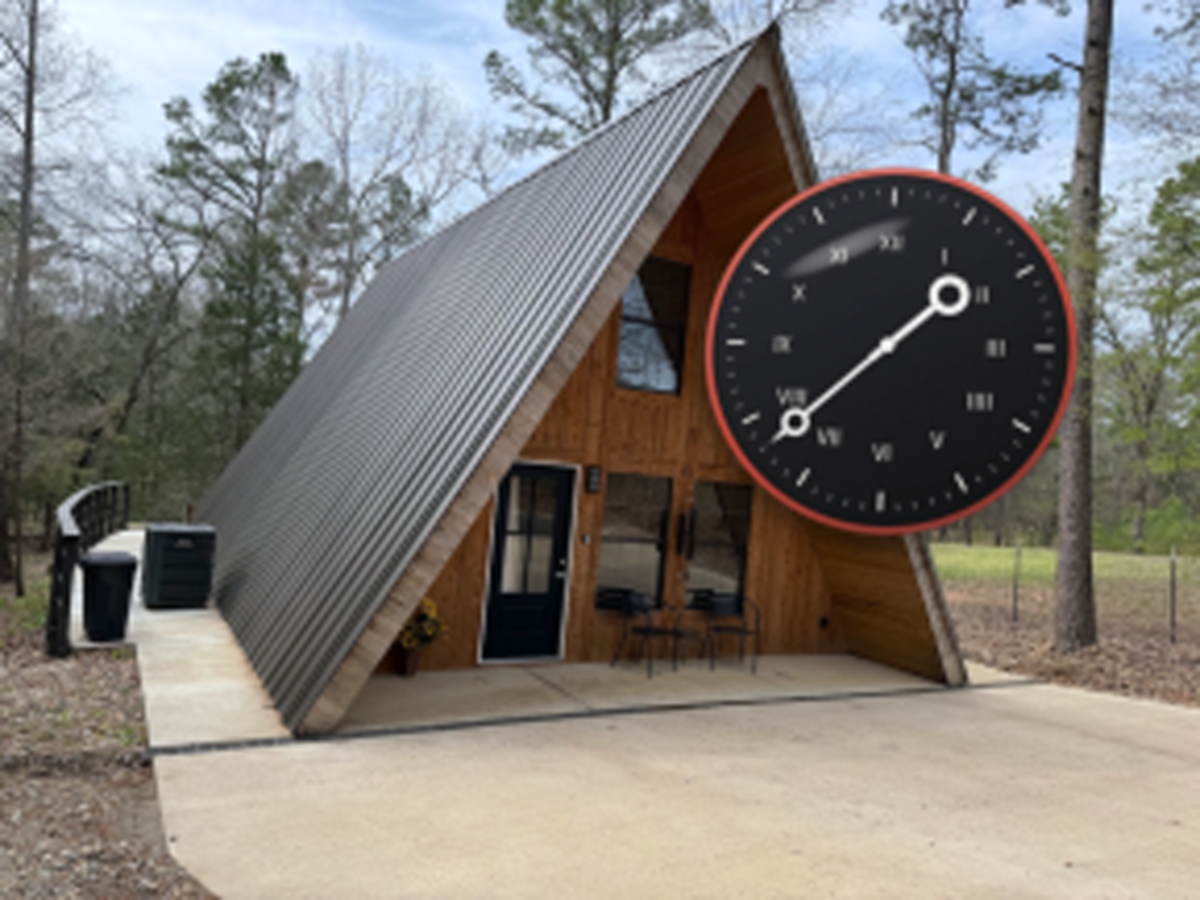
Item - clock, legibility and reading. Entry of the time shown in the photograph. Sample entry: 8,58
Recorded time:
1,38
